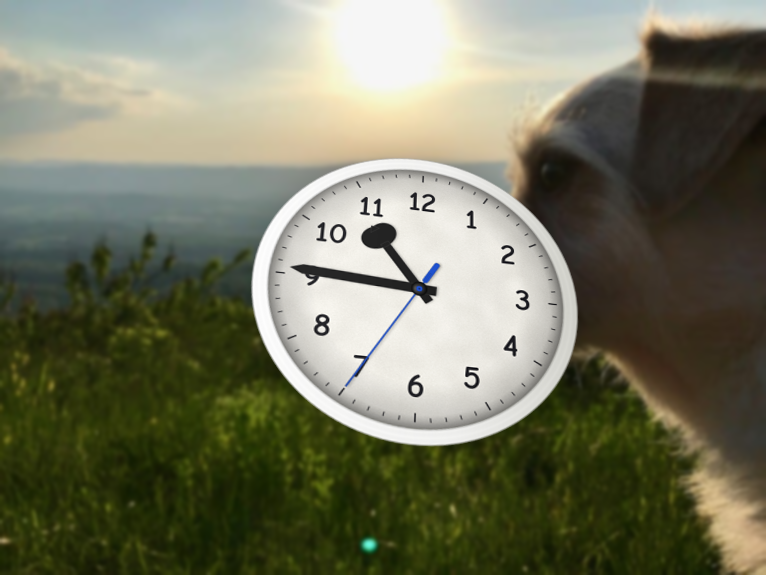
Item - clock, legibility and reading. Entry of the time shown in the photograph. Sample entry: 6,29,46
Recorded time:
10,45,35
